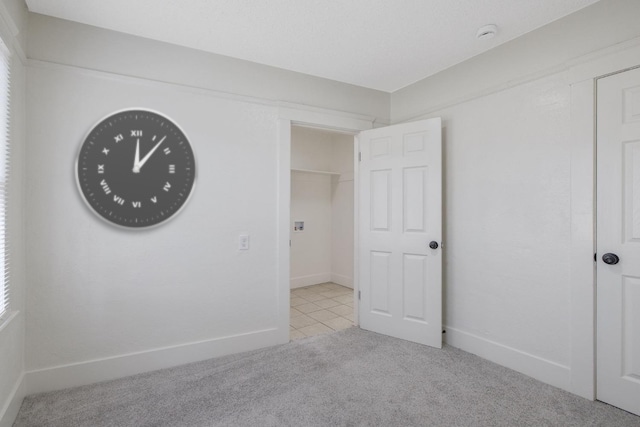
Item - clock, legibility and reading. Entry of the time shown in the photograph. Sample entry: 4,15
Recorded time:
12,07
